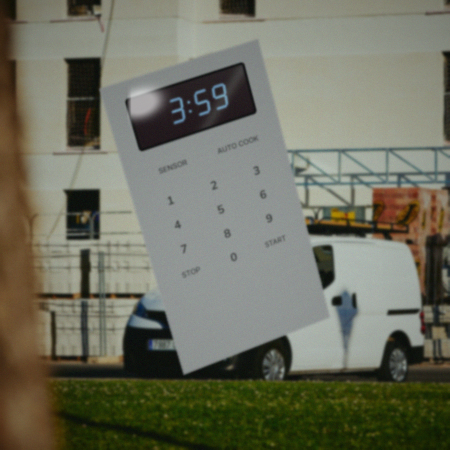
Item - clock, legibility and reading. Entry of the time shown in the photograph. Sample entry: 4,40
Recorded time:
3,59
